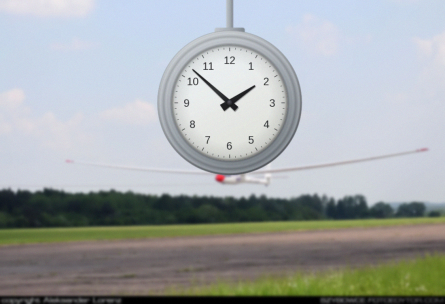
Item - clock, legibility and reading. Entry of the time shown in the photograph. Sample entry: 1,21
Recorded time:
1,52
